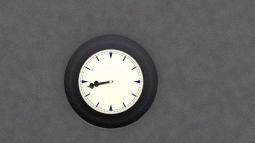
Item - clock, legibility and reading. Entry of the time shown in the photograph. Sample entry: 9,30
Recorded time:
8,43
